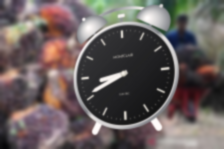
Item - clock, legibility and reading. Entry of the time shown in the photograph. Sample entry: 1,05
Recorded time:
8,41
